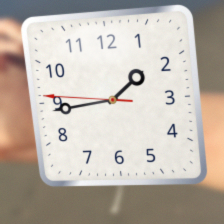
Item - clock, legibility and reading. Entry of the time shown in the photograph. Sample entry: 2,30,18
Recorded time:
1,43,46
